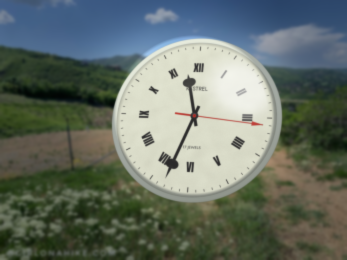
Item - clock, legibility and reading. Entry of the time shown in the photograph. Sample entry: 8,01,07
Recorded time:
11,33,16
